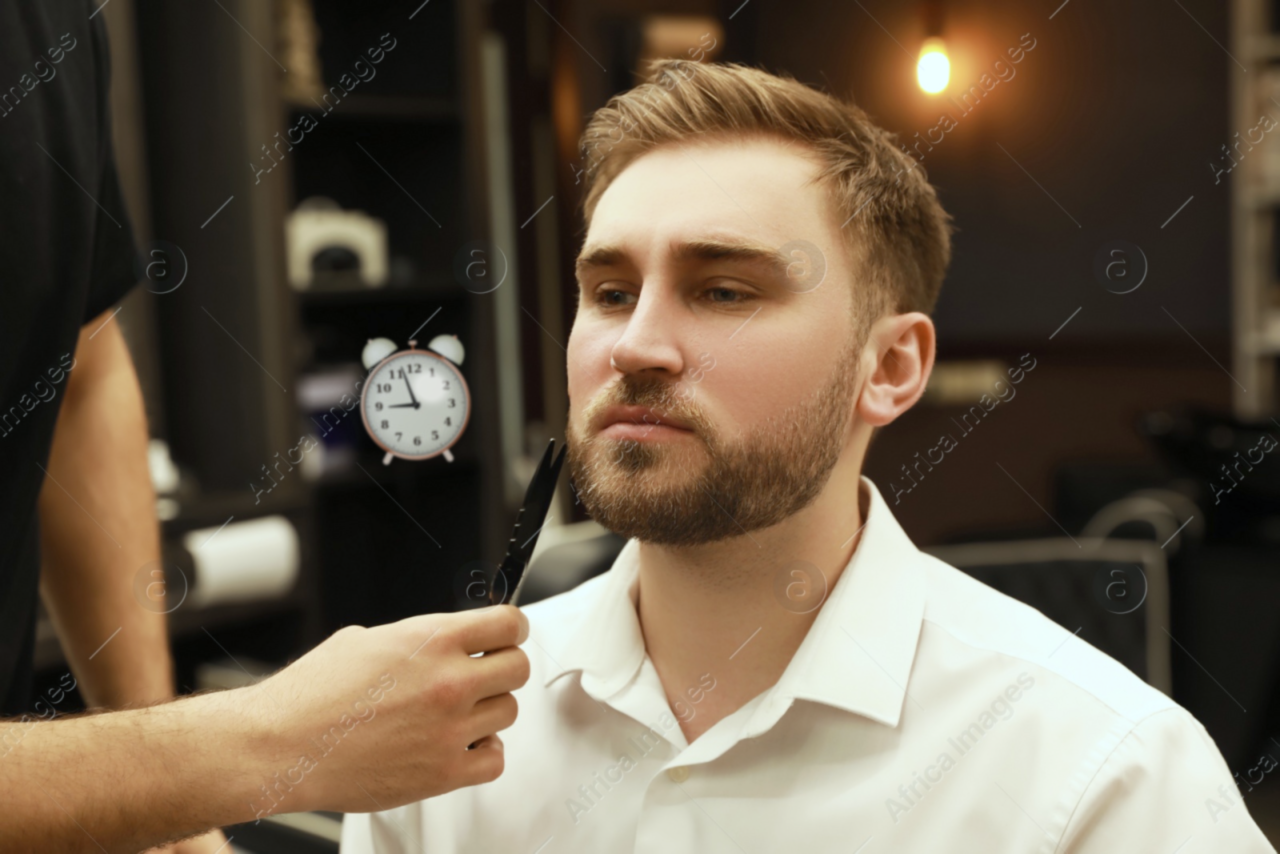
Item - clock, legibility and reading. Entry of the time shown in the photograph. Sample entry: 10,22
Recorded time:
8,57
